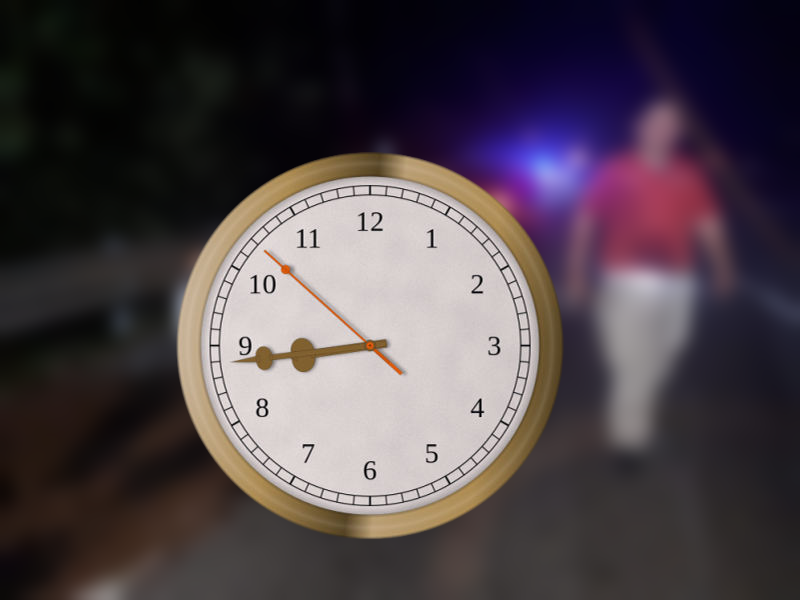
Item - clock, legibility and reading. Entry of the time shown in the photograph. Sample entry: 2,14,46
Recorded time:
8,43,52
